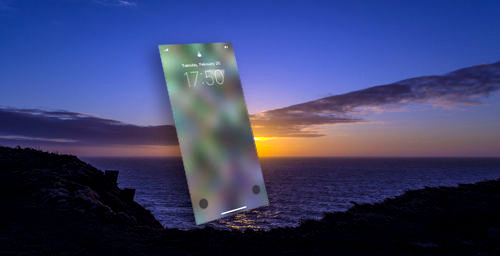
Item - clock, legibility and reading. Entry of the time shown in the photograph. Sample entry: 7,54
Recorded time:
17,50
